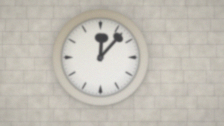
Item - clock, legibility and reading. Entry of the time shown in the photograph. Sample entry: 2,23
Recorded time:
12,07
